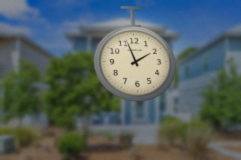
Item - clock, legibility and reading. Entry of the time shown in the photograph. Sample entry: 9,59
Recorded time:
1,57
